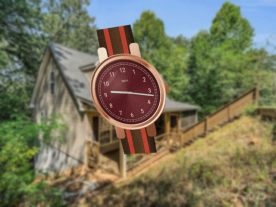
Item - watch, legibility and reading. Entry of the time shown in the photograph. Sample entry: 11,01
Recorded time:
9,17
